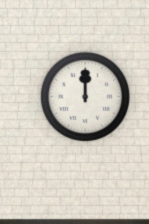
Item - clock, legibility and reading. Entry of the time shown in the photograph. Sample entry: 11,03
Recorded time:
12,00
